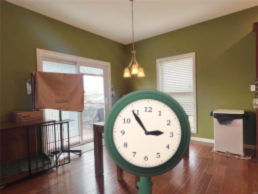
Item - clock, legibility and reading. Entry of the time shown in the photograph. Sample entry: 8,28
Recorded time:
2,54
